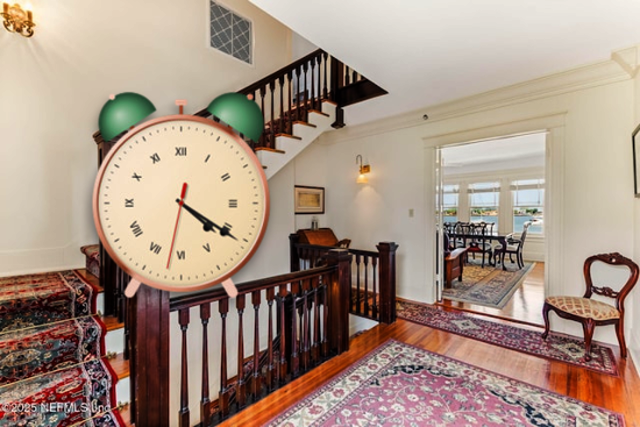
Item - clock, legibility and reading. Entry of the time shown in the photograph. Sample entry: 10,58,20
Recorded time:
4,20,32
